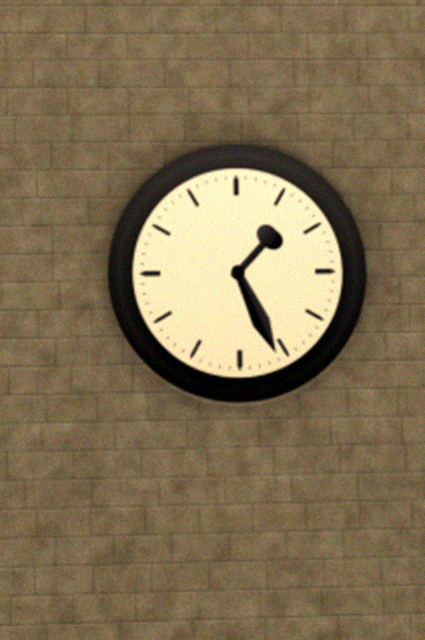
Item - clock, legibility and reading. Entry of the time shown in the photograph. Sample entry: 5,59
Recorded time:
1,26
